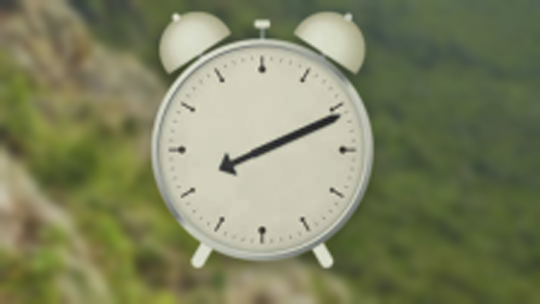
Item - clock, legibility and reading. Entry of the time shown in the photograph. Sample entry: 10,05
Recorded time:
8,11
